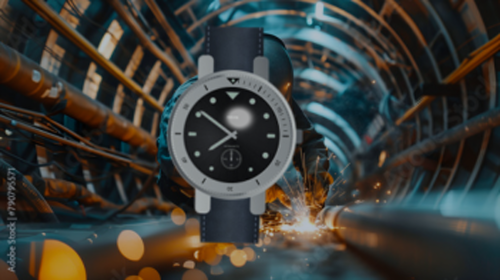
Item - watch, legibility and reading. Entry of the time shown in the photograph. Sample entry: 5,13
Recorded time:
7,51
